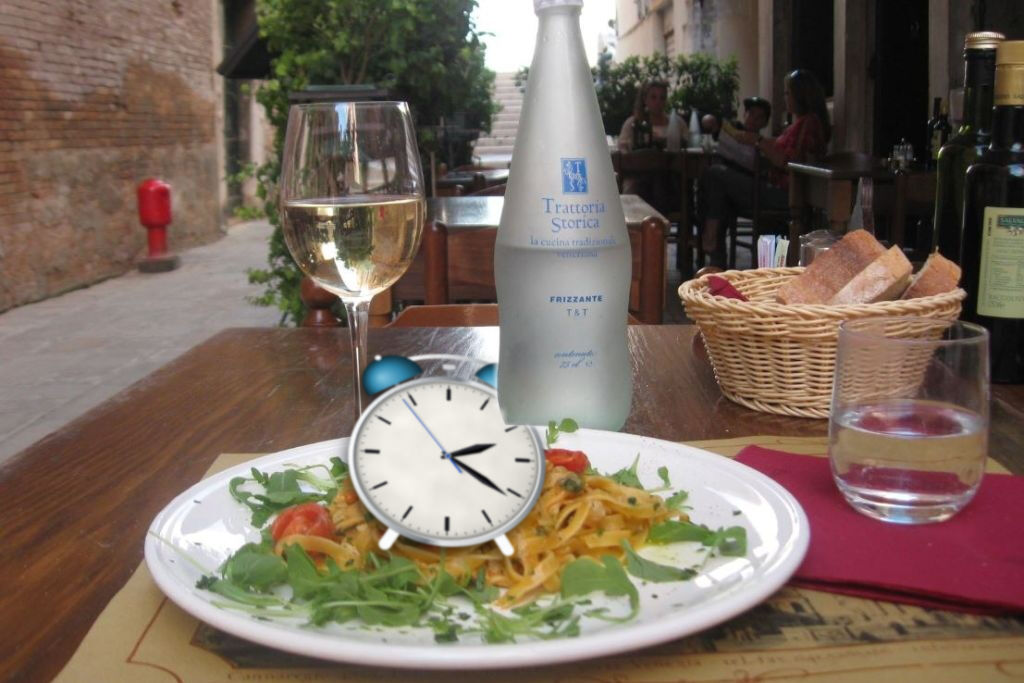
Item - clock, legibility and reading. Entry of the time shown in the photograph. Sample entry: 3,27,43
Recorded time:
2,20,54
